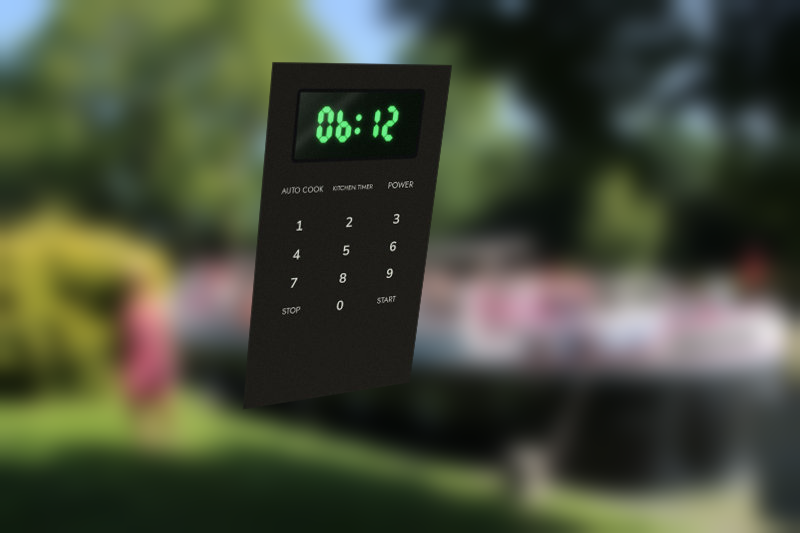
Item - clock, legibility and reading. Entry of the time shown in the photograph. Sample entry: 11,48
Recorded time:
6,12
